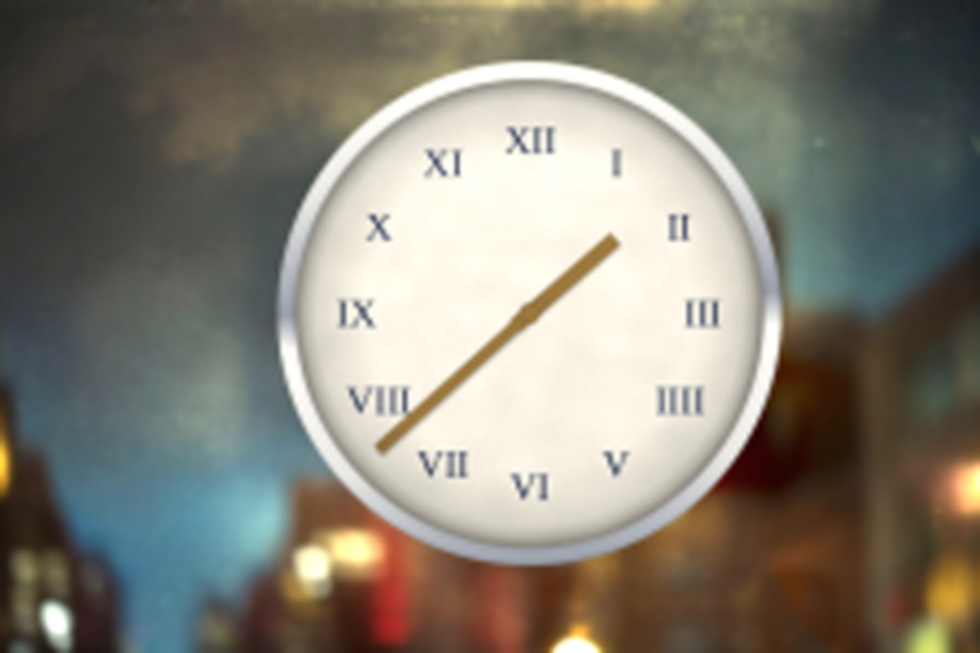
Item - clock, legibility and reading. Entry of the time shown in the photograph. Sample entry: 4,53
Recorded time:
1,38
